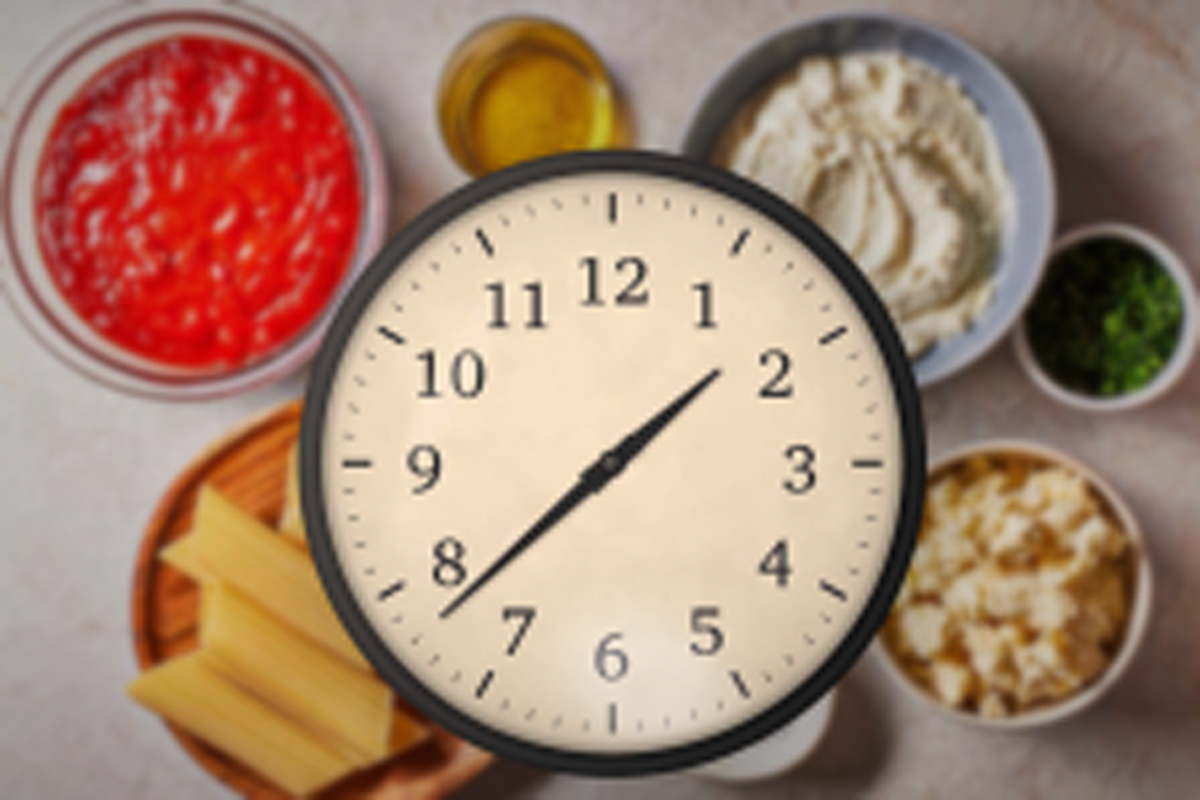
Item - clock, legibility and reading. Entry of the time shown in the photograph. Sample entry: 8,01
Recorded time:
1,38
